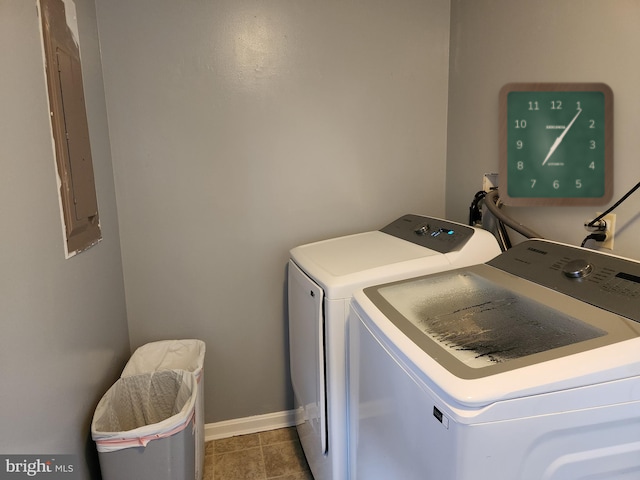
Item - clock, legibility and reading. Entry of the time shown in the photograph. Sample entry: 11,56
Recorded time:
7,06
